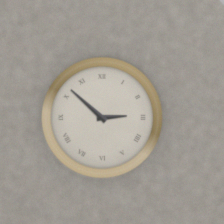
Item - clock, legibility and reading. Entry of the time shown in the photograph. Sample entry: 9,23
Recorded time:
2,52
